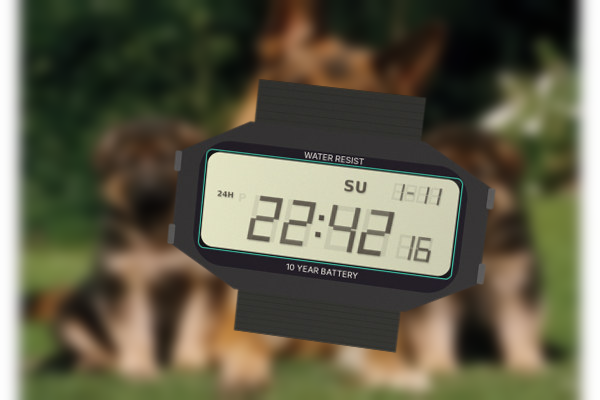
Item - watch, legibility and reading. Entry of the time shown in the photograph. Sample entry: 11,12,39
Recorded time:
22,42,16
